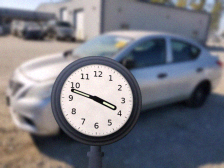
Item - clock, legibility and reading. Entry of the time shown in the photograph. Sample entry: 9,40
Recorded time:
3,48
